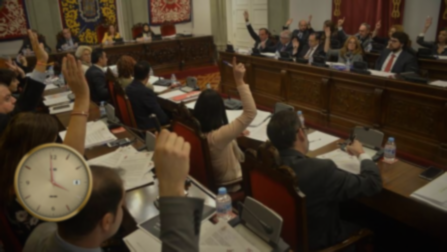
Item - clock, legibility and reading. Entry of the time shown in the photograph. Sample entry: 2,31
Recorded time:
3,59
